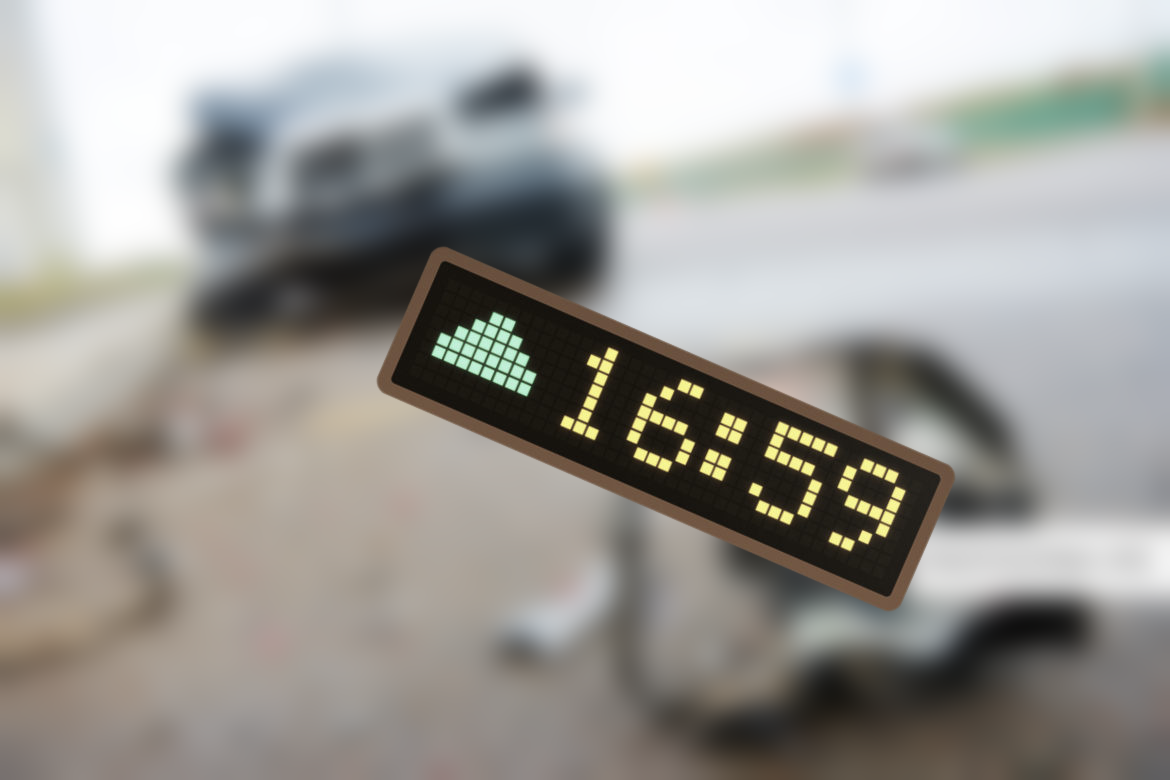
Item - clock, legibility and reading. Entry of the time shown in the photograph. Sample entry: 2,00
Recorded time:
16,59
